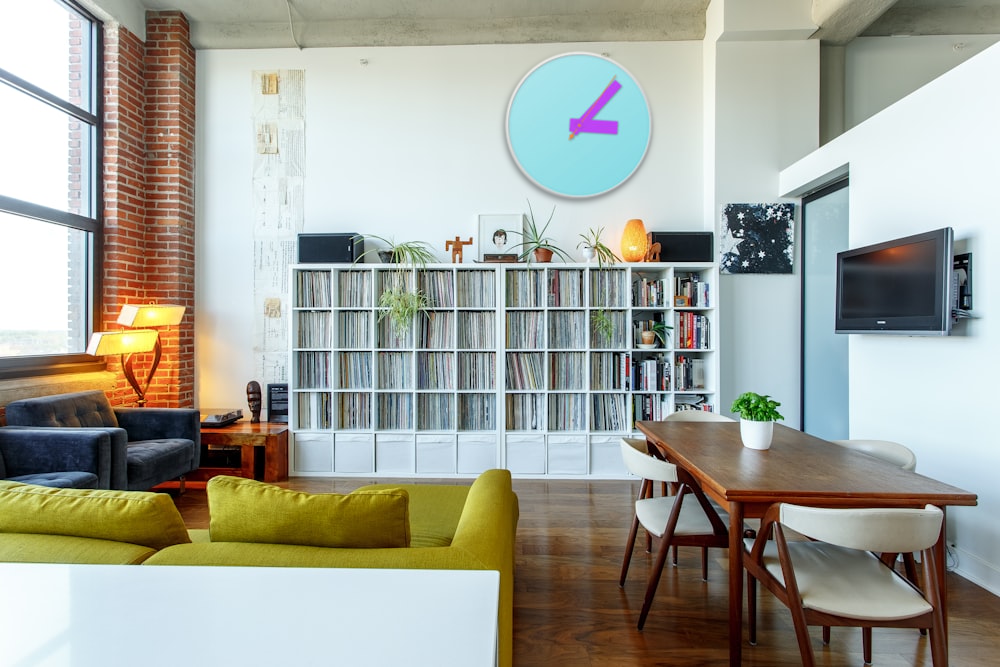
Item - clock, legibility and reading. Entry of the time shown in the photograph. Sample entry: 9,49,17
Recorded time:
3,07,06
